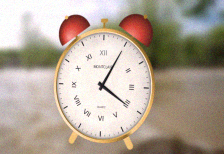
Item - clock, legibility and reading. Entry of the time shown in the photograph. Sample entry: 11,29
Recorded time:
4,05
